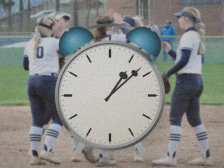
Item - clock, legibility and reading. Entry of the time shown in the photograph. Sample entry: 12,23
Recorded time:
1,08
